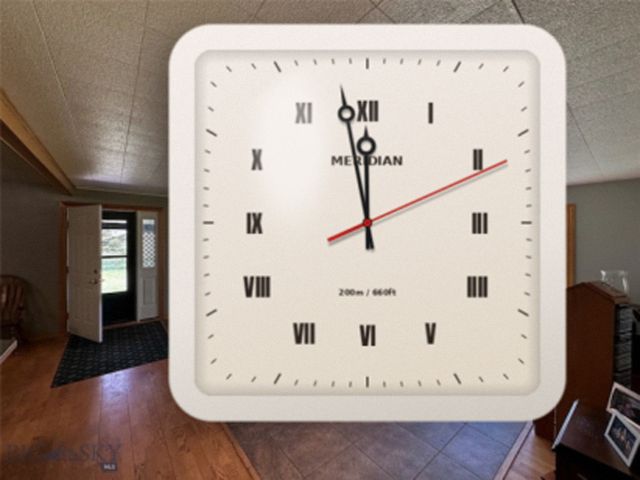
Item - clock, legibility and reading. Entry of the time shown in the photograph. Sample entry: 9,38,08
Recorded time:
11,58,11
